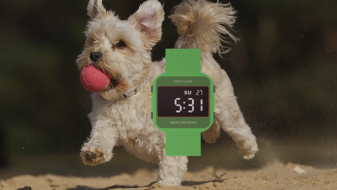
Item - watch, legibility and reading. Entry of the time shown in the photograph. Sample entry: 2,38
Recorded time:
5,31
